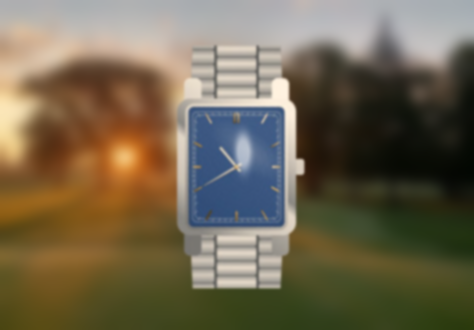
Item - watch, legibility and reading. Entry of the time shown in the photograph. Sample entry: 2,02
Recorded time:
10,40
